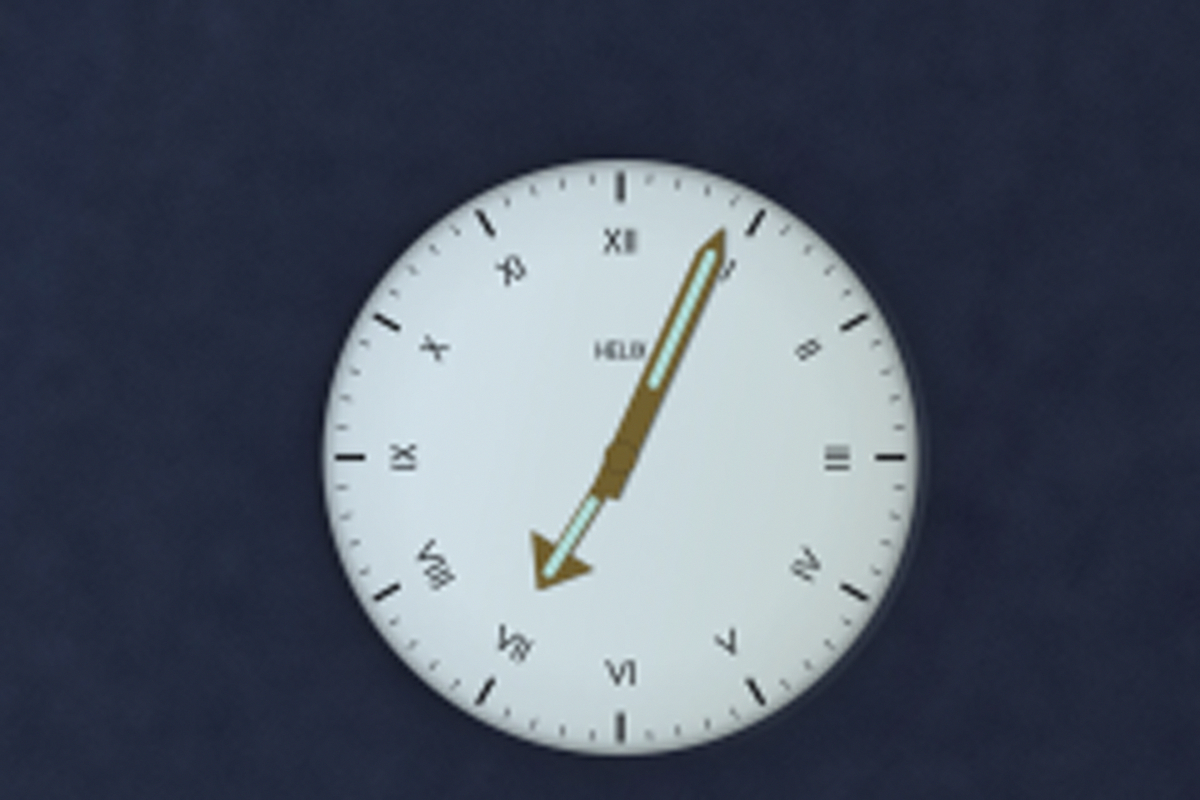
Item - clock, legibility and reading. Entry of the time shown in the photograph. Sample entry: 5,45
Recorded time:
7,04
